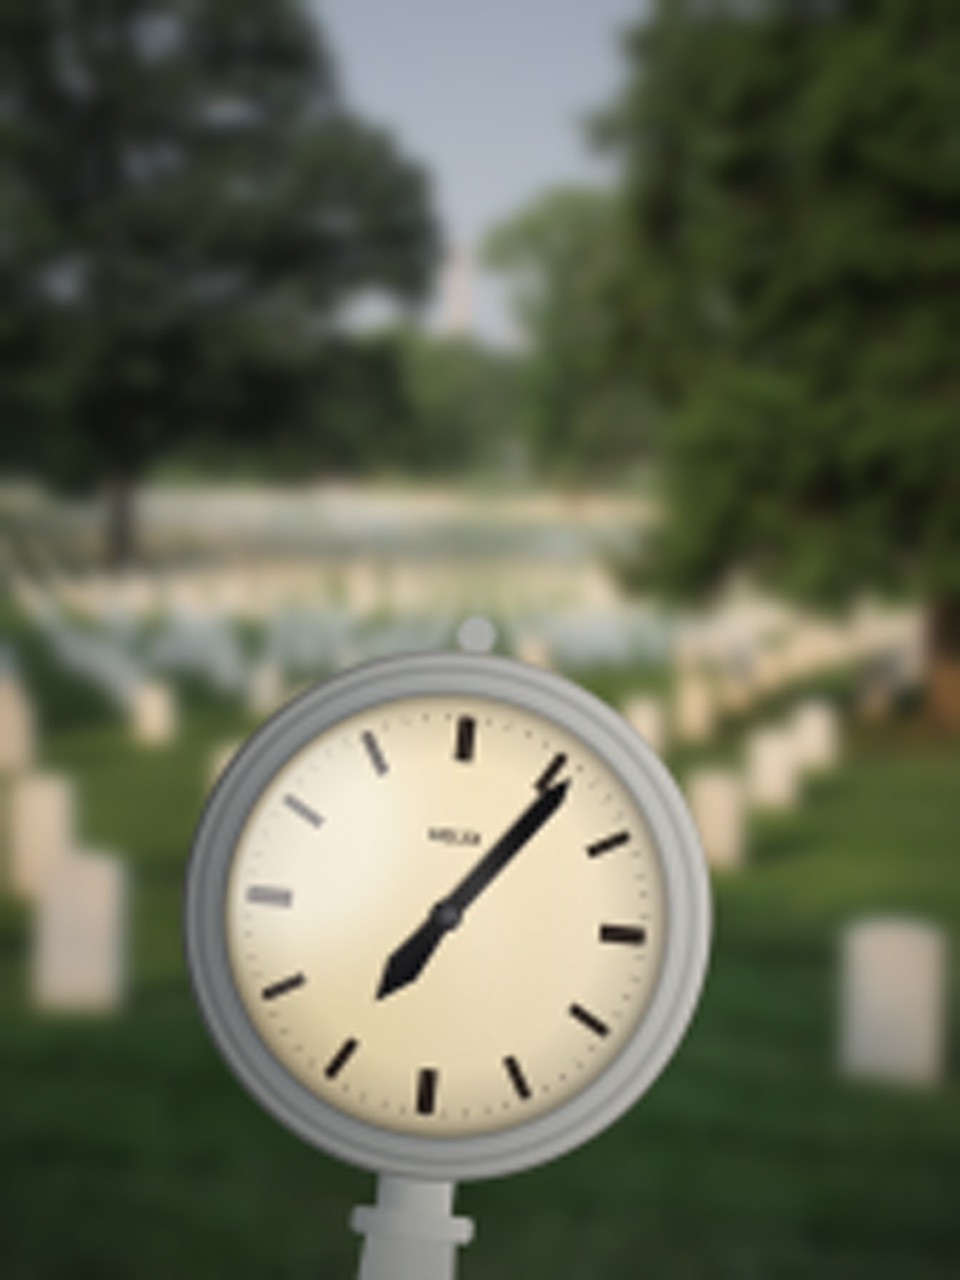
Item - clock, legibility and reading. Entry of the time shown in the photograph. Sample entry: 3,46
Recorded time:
7,06
